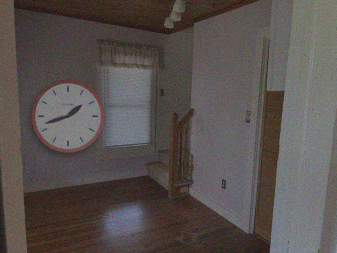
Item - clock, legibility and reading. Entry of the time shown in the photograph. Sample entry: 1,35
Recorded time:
1,42
